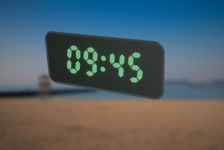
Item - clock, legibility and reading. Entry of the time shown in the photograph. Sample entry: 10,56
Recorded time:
9,45
